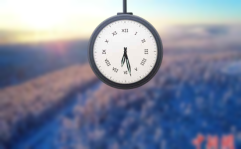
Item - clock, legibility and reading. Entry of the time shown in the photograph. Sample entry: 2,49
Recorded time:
6,28
